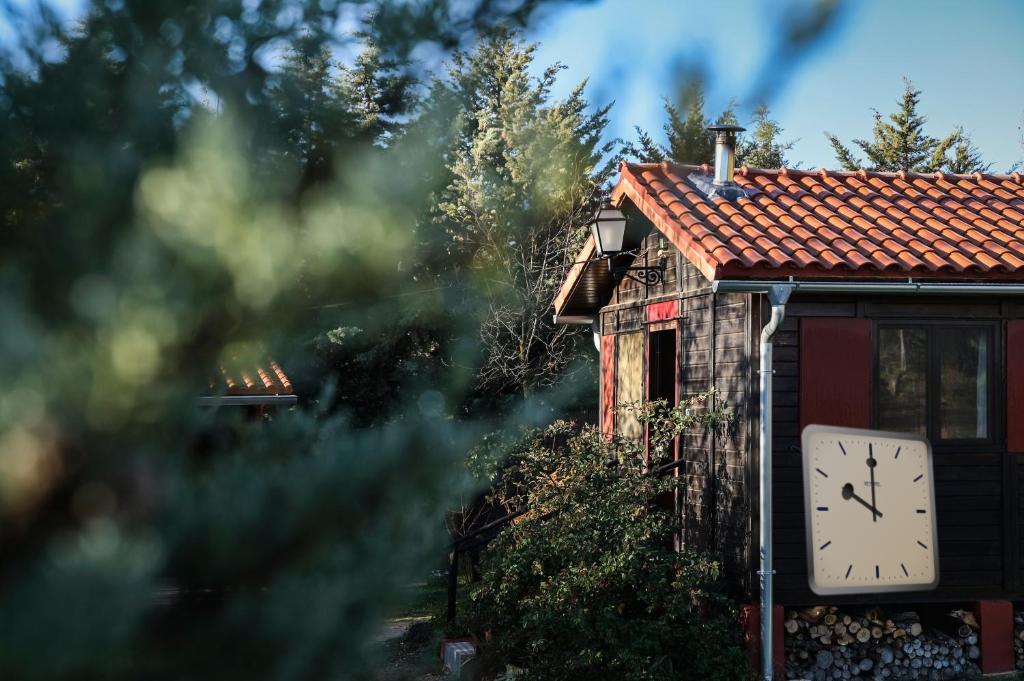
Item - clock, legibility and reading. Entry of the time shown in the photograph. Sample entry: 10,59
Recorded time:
10,00
